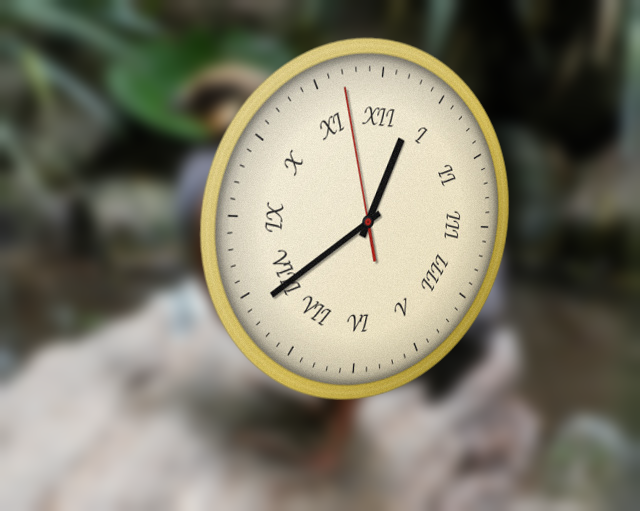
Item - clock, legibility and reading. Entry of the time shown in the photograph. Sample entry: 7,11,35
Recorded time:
12,38,57
